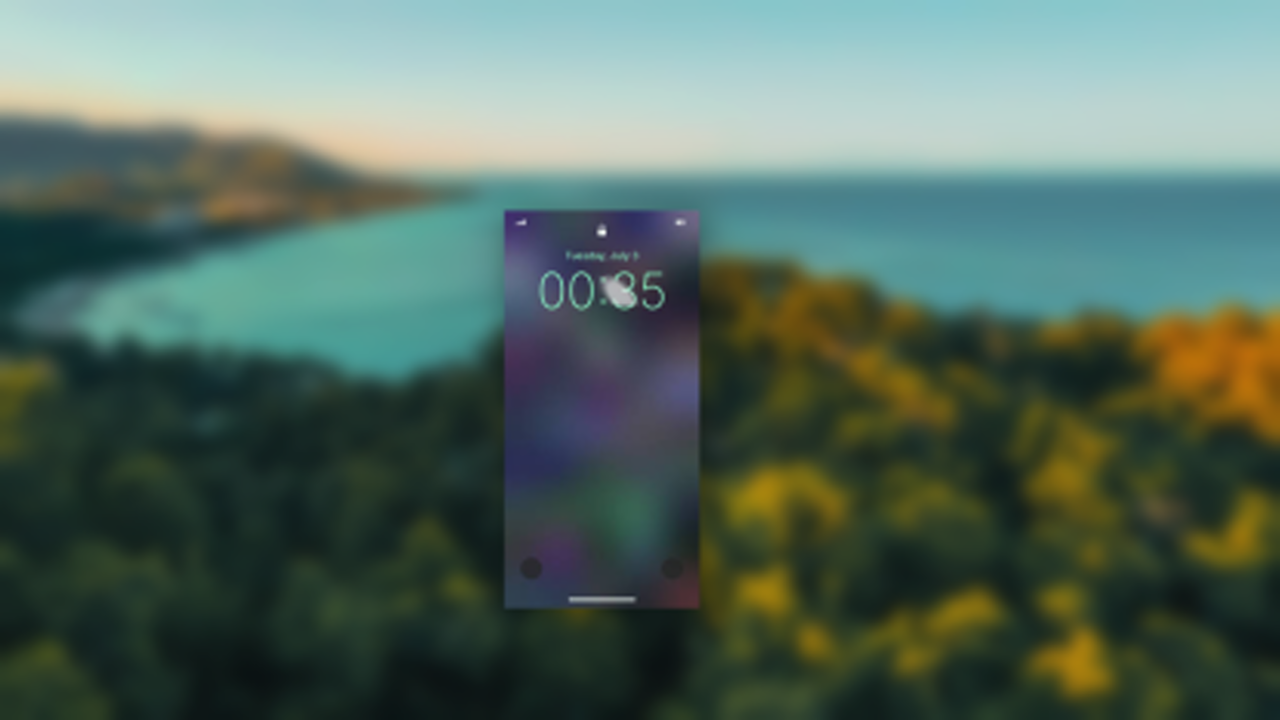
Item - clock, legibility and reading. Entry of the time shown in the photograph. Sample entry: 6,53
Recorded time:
0,35
